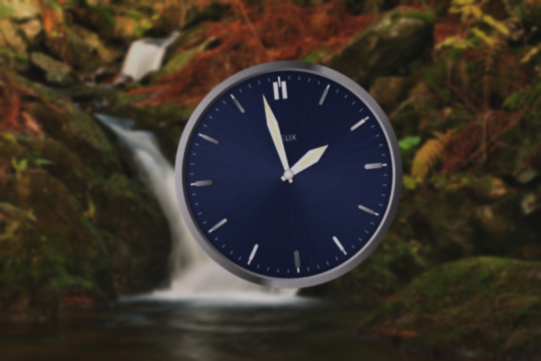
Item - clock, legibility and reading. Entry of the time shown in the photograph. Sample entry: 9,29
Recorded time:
1,58
